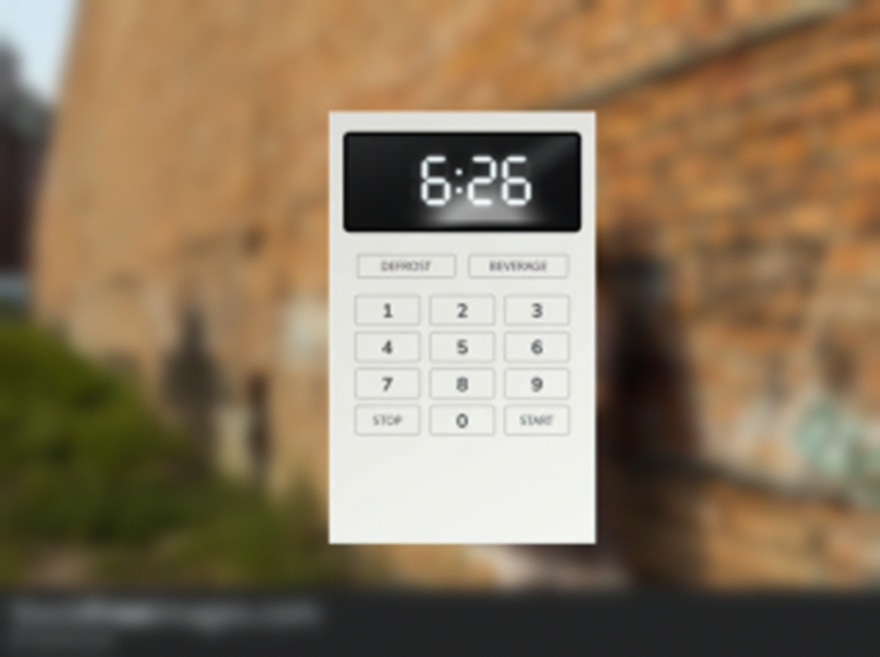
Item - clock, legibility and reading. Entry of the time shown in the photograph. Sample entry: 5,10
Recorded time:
6,26
